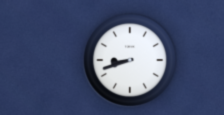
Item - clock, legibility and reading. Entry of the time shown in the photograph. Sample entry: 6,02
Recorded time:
8,42
